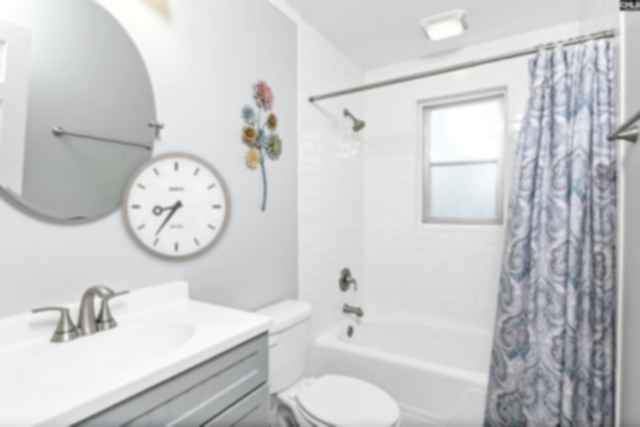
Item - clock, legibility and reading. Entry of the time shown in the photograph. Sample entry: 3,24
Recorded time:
8,36
